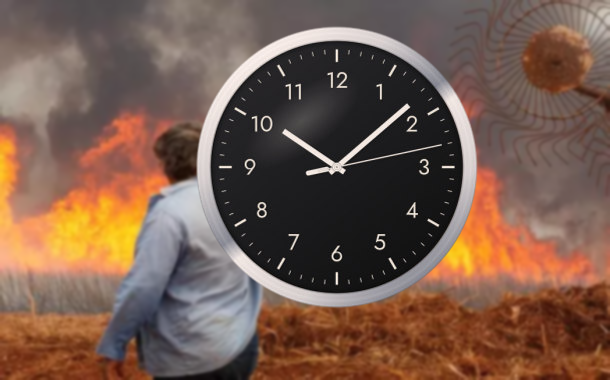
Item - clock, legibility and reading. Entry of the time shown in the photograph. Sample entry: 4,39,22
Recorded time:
10,08,13
